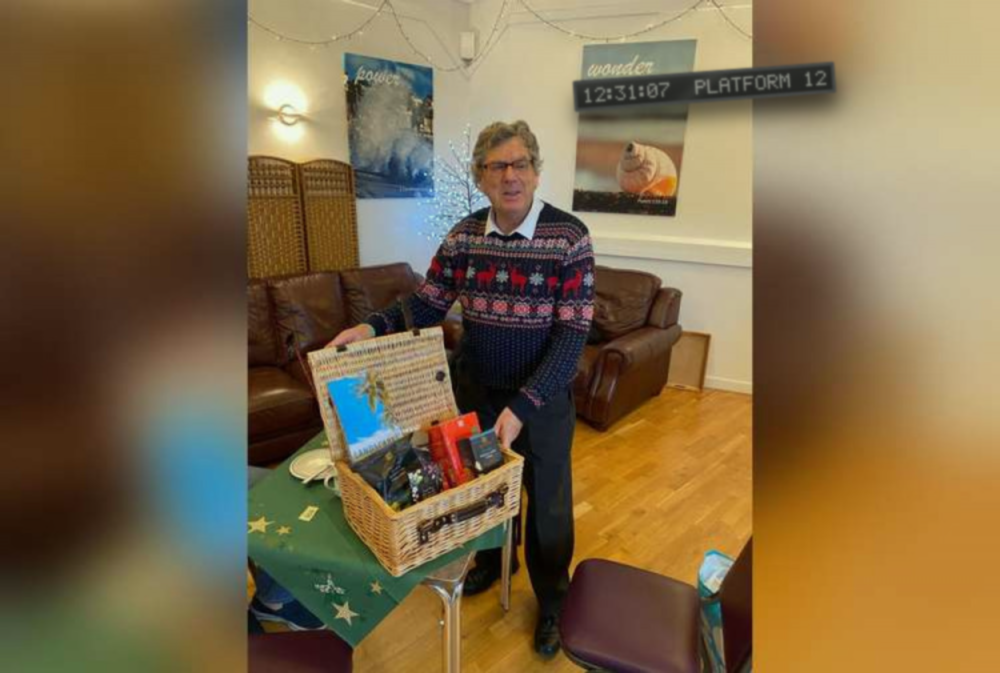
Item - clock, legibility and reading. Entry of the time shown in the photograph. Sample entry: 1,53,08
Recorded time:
12,31,07
